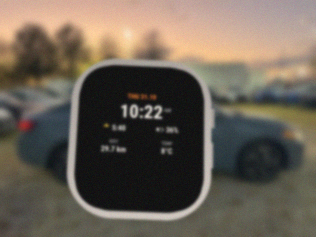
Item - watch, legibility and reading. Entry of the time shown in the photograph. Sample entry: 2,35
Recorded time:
10,22
